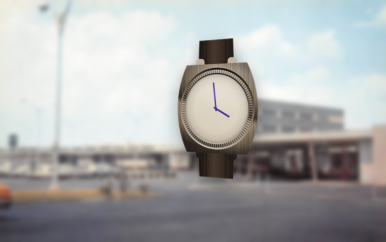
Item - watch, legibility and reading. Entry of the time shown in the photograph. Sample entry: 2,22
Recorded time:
3,59
